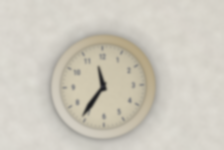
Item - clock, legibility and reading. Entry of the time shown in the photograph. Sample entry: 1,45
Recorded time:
11,36
